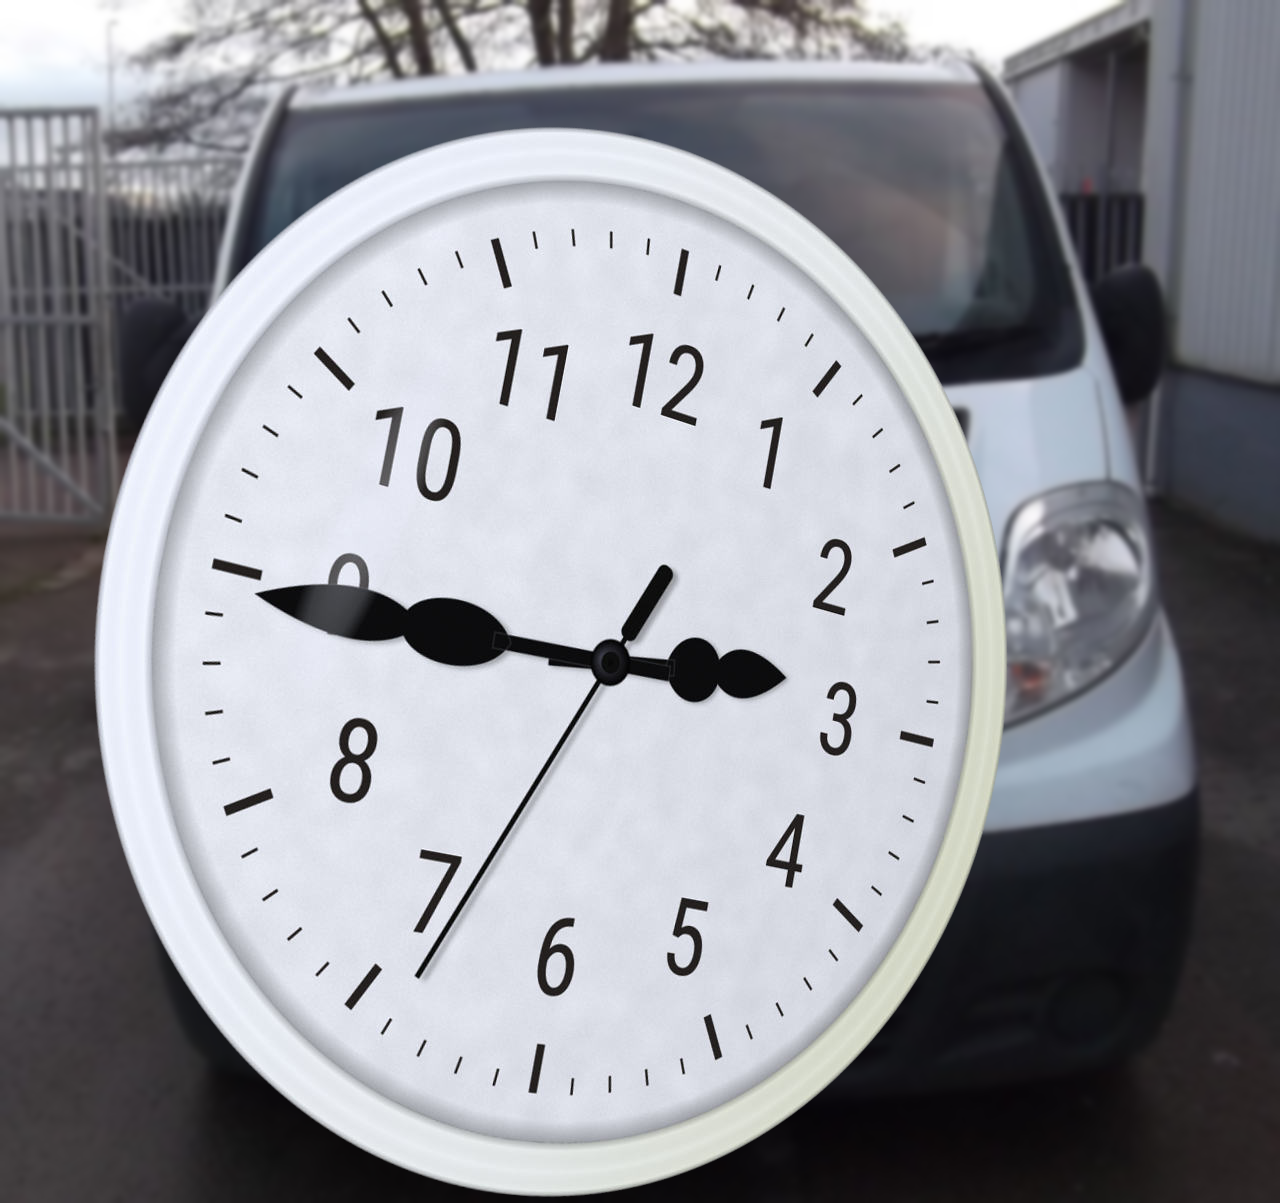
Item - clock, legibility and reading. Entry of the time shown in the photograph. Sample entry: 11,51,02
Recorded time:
2,44,34
